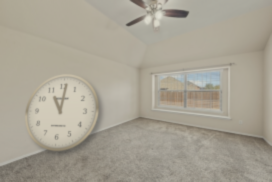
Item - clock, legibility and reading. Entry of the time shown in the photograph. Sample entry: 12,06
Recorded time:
11,01
